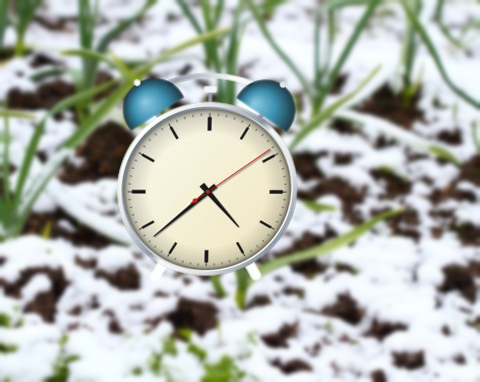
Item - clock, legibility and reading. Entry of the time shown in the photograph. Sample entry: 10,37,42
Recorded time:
4,38,09
